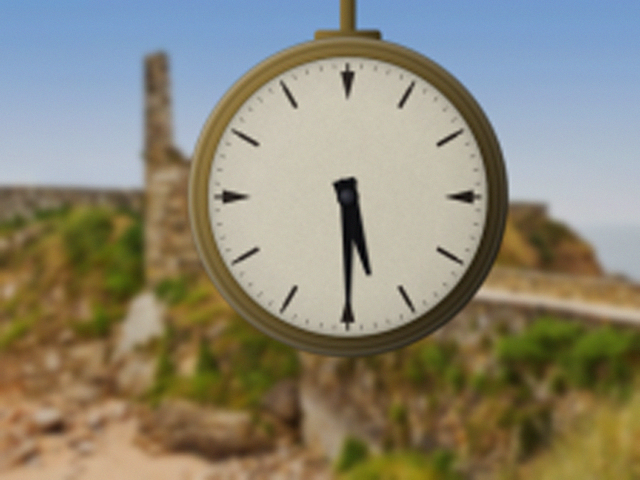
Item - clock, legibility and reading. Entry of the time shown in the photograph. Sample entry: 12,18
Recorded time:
5,30
